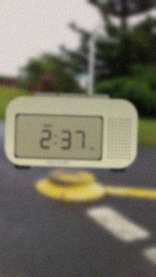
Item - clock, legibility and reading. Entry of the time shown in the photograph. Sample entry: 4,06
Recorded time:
2,37
